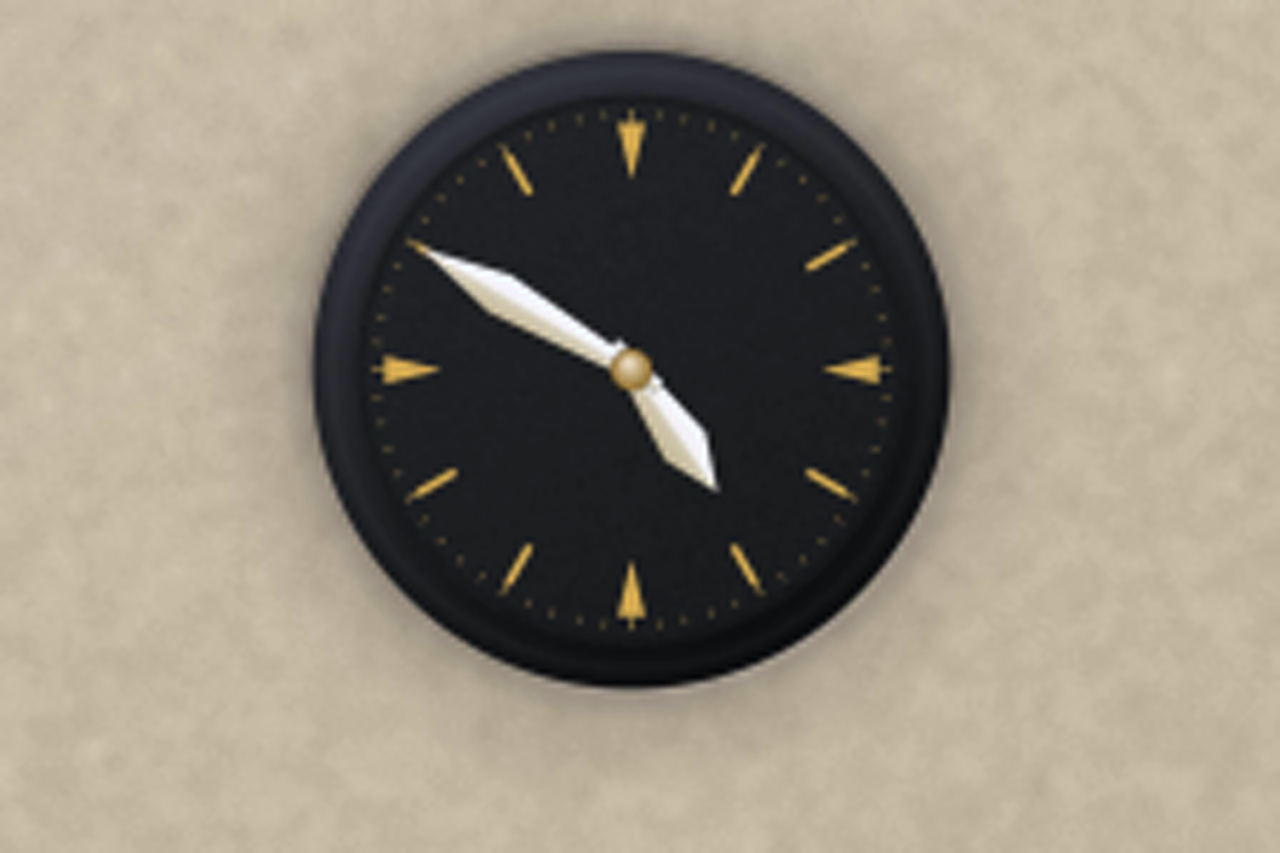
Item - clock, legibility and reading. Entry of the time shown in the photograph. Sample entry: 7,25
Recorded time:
4,50
